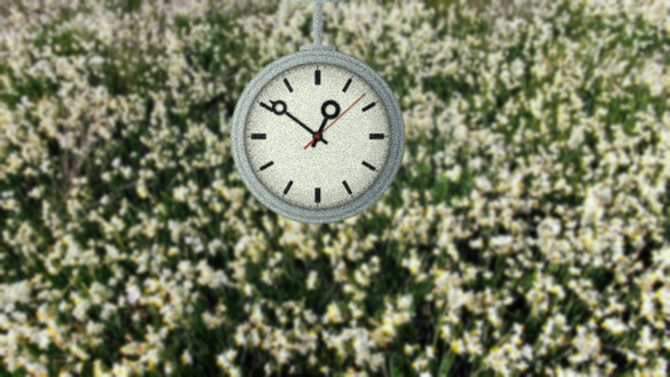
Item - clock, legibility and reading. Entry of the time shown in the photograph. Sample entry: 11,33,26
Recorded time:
12,51,08
